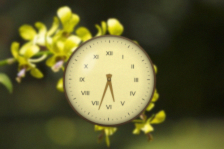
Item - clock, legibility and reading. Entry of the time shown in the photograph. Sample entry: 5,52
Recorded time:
5,33
